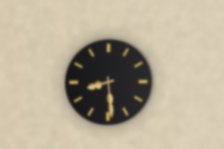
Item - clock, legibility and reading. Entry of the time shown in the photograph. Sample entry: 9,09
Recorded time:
8,29
